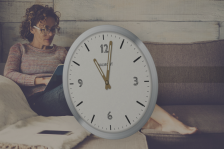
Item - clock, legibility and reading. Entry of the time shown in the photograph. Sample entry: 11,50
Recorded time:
11,02
